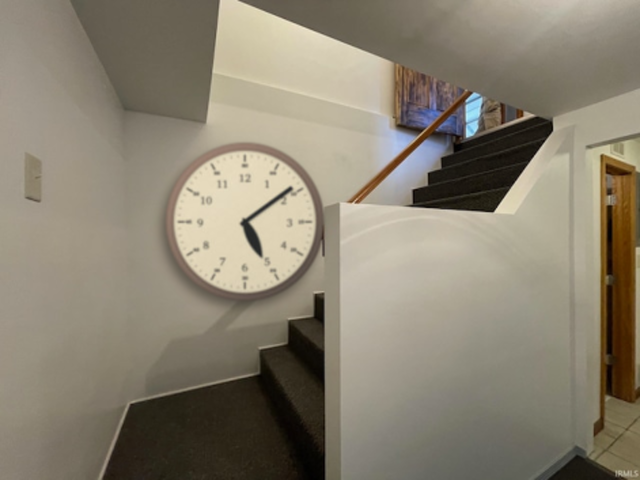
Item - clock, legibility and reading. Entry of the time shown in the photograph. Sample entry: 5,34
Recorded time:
5,09
